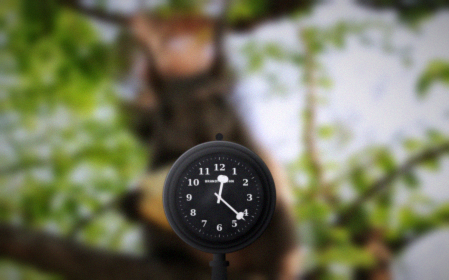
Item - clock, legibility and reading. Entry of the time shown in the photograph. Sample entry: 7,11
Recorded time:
12,22
